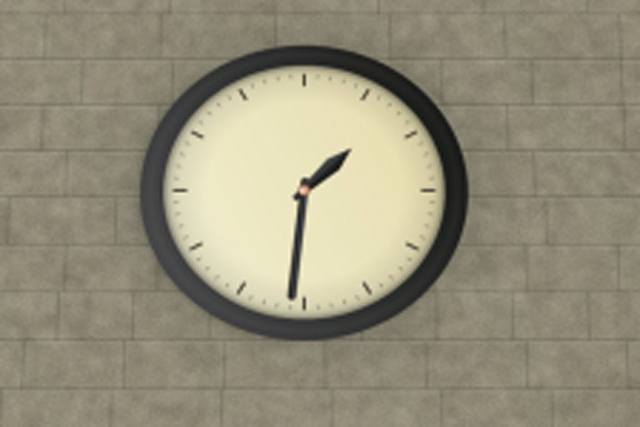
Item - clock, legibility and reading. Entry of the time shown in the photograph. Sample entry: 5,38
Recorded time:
1,31
